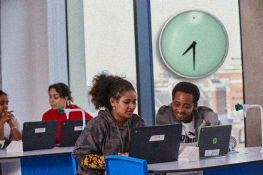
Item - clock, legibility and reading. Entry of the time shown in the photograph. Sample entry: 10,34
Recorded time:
7,30
